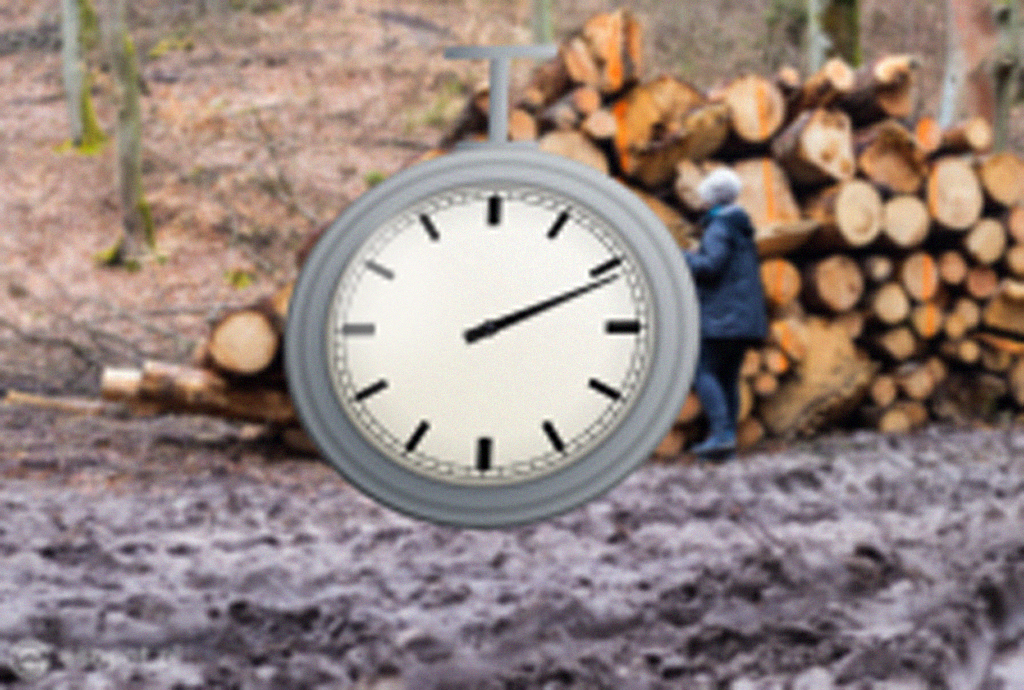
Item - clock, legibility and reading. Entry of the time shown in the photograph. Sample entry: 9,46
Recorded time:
2,11
